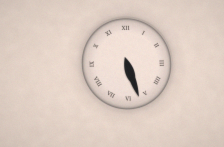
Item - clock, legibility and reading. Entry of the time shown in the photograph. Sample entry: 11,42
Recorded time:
5,27
